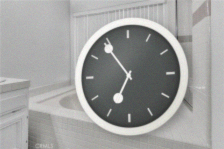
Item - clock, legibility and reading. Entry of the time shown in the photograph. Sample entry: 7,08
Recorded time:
6,54
